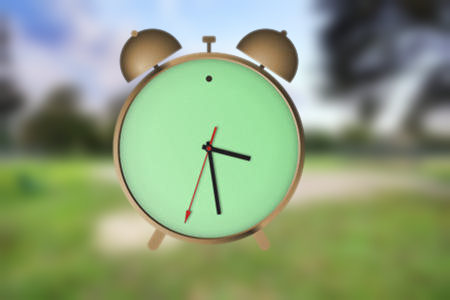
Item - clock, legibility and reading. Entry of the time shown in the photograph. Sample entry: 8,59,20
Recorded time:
3,28,33
